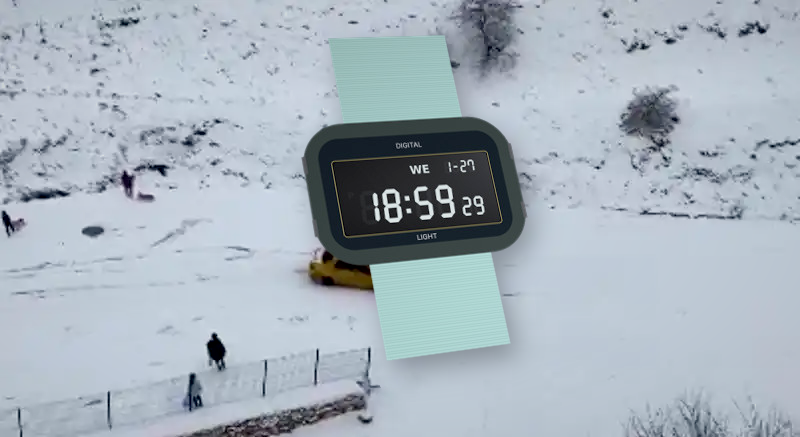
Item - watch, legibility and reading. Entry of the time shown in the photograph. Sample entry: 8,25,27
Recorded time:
18,59,29
